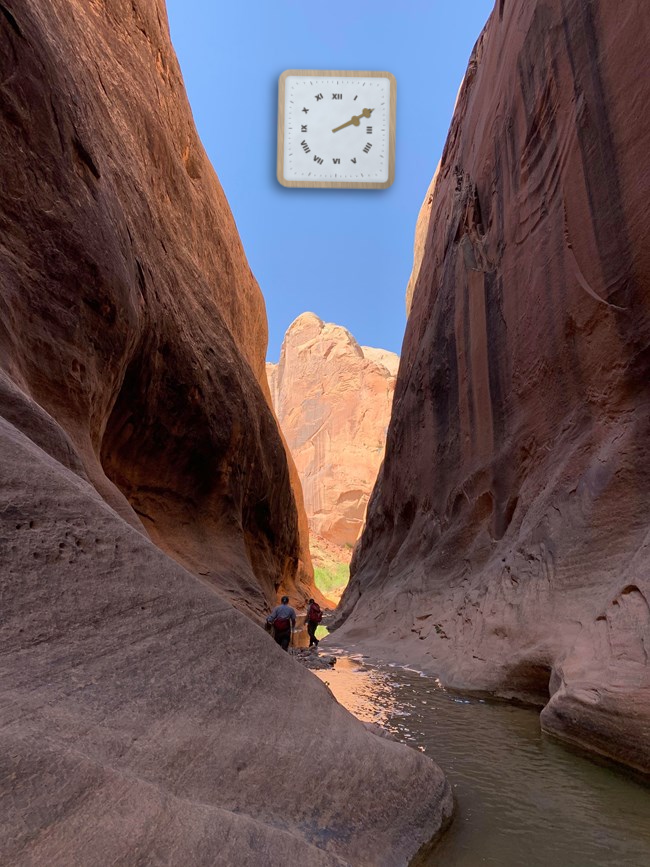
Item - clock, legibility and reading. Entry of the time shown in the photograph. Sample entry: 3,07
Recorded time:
2,10
